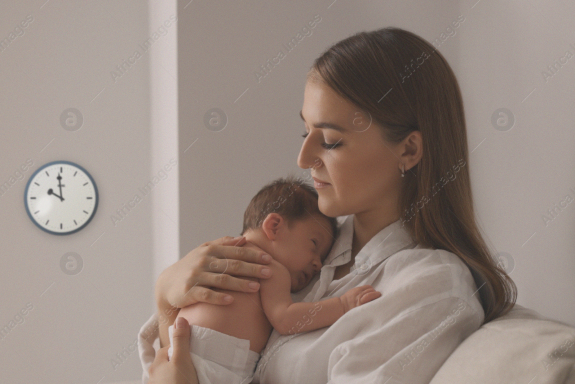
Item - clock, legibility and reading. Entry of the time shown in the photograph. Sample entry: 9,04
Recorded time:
9,59
